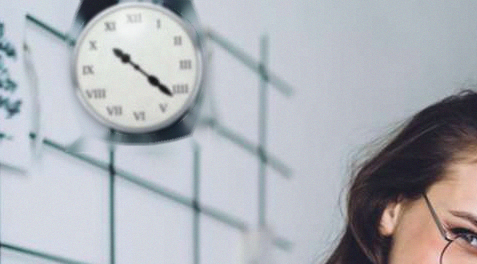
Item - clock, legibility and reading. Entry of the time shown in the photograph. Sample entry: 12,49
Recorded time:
10,22
